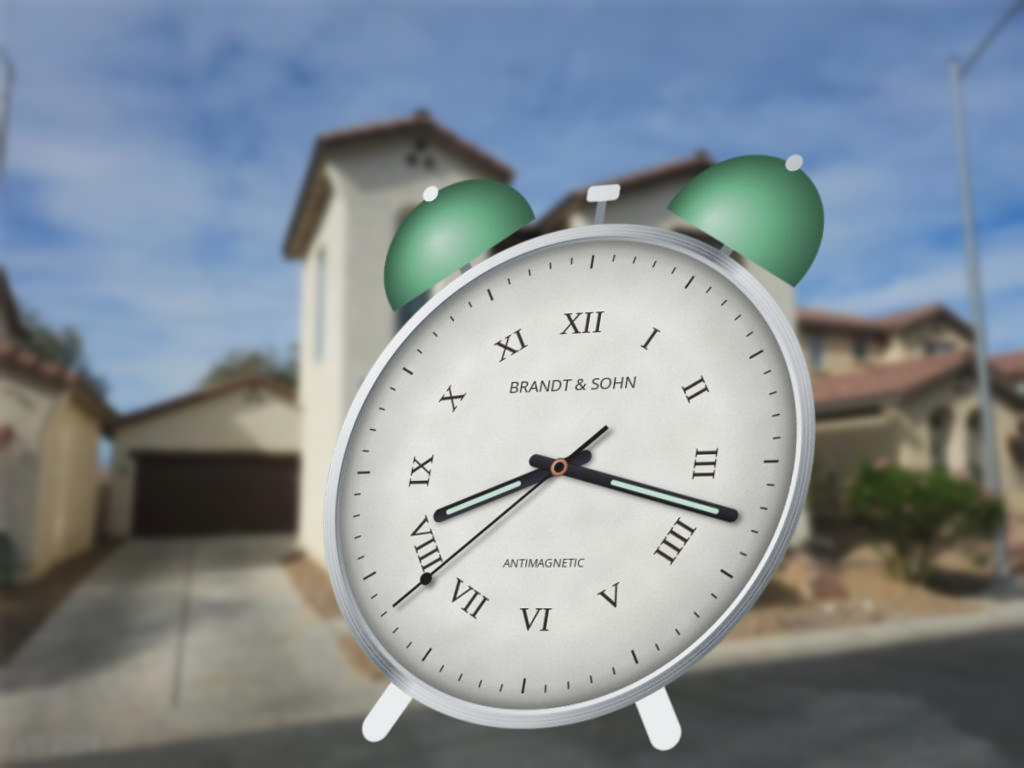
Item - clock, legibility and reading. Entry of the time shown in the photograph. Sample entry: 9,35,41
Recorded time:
8,17,38
